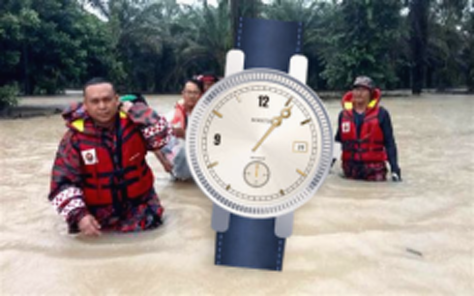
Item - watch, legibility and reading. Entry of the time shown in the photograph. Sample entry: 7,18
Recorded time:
1,06
